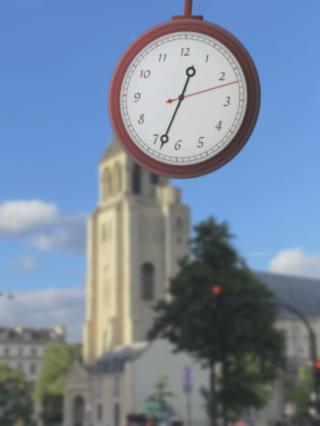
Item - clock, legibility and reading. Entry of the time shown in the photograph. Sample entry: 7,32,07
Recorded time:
12,33,12
